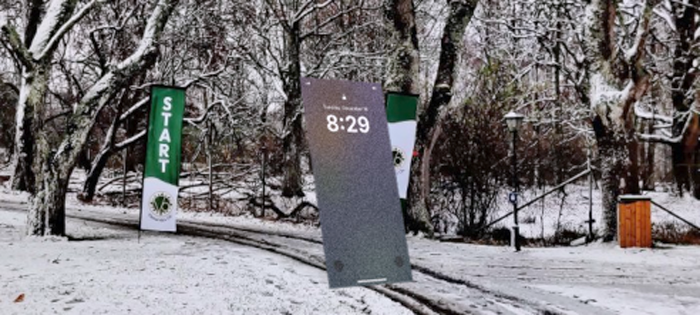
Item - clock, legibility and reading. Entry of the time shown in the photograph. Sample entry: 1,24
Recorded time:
8,29
